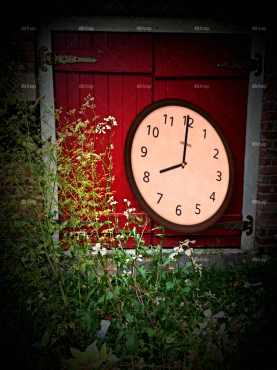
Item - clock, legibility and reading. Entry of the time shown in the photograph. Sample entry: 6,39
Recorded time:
8,00
